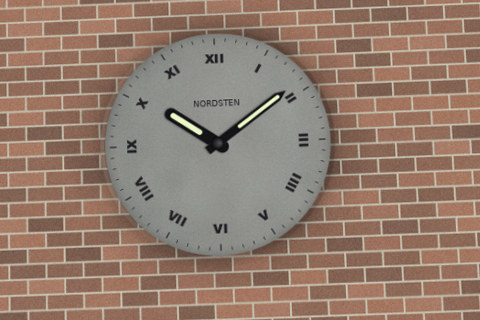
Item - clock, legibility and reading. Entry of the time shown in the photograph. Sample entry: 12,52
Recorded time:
10,09
